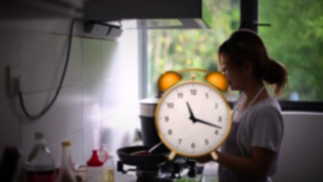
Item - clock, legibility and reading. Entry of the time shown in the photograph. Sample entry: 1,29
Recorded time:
11,18
